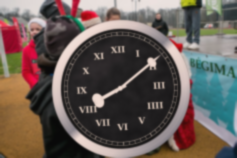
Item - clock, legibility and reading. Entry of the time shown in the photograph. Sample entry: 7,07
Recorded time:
8,09
